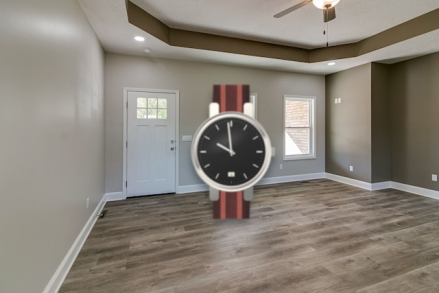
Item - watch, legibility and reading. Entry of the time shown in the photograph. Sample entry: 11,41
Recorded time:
9,59
